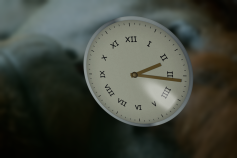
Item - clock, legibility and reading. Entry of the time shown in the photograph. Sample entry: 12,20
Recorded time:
2,16
